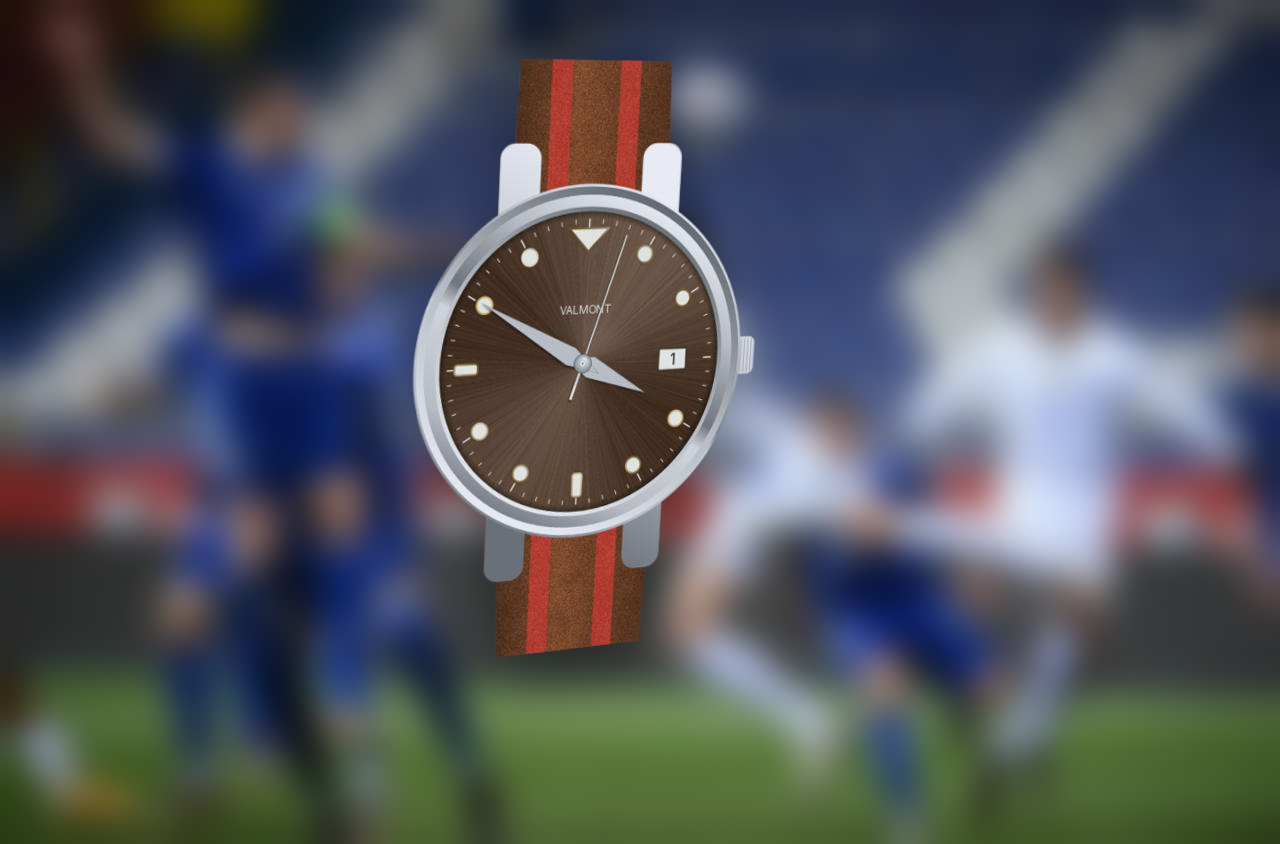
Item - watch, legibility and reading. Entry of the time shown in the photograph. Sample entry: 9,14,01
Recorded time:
3,50,03
